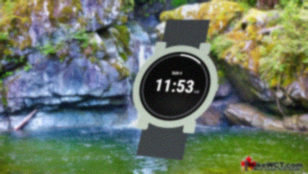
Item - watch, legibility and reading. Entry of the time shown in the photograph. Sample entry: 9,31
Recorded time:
11,53
